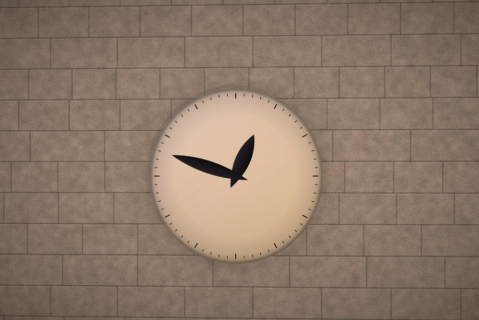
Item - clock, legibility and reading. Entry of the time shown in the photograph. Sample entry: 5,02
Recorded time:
12,48
